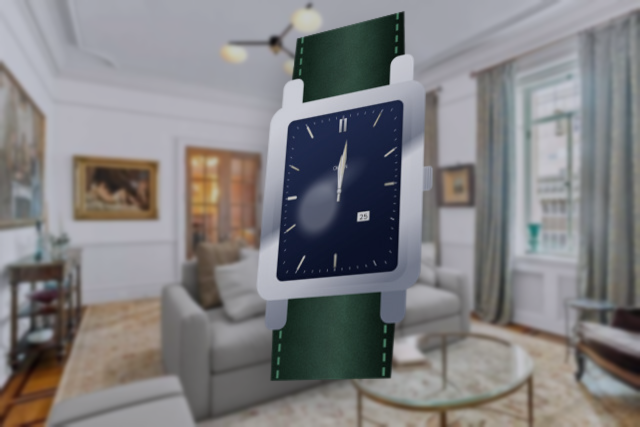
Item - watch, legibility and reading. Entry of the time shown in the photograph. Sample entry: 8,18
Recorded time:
12,01
